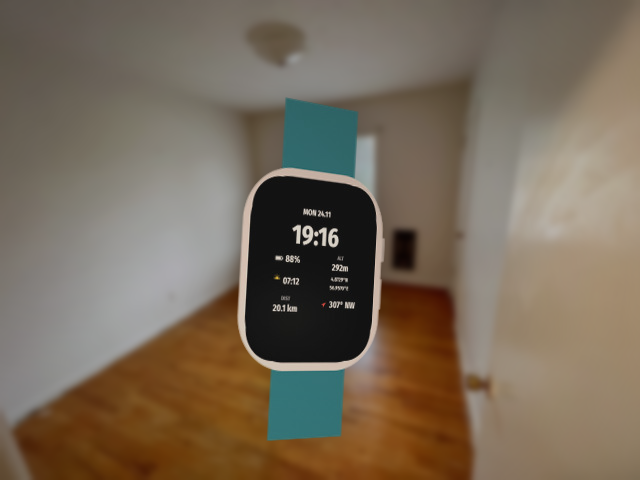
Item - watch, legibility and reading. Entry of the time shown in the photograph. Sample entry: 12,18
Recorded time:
19,16
